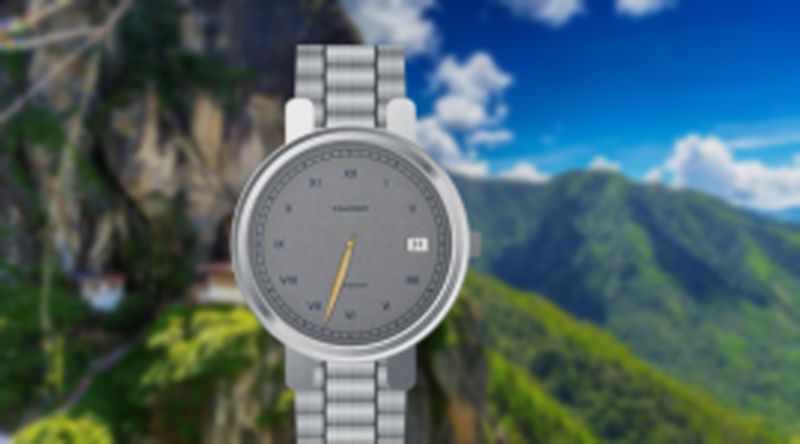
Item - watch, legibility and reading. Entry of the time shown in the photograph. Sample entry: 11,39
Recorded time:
6,33
